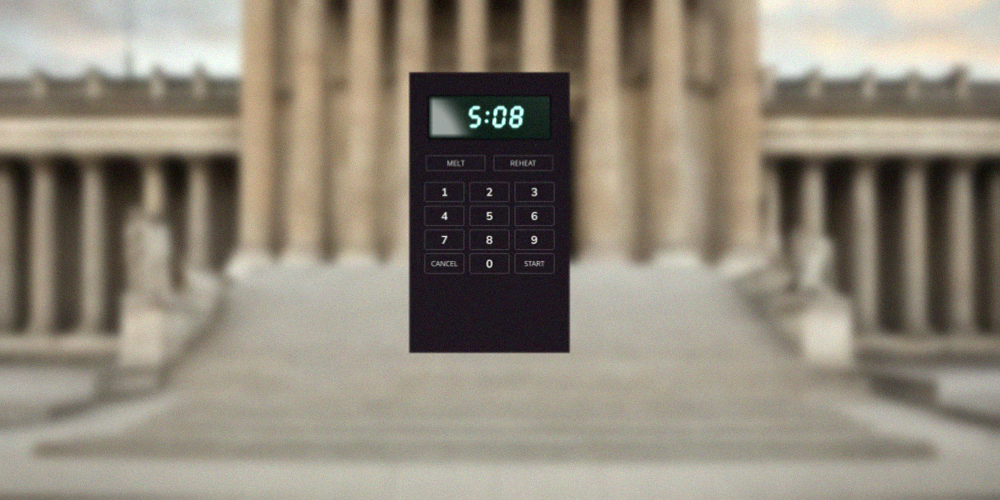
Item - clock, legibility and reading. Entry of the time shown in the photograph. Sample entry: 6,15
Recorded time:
5,08
